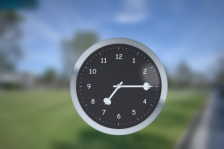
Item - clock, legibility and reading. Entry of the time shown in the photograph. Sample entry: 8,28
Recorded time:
7,15
